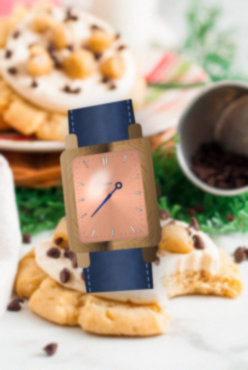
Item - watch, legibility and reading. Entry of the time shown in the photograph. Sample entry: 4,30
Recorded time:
1,38
